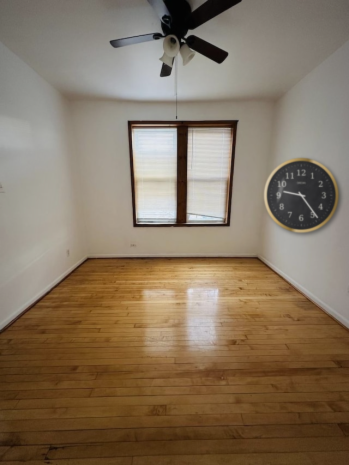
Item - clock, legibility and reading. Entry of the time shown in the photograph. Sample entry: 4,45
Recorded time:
9,24
